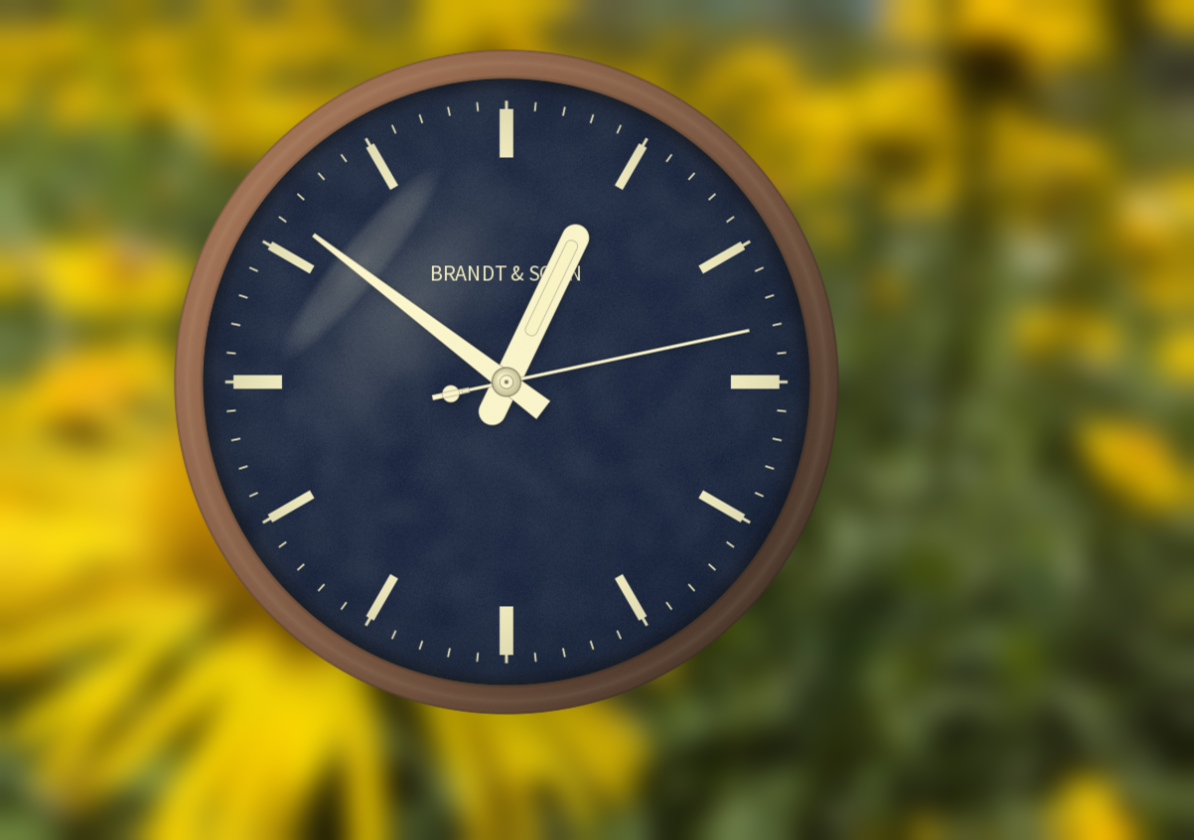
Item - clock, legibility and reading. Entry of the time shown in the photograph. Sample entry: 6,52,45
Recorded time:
12,51,13
